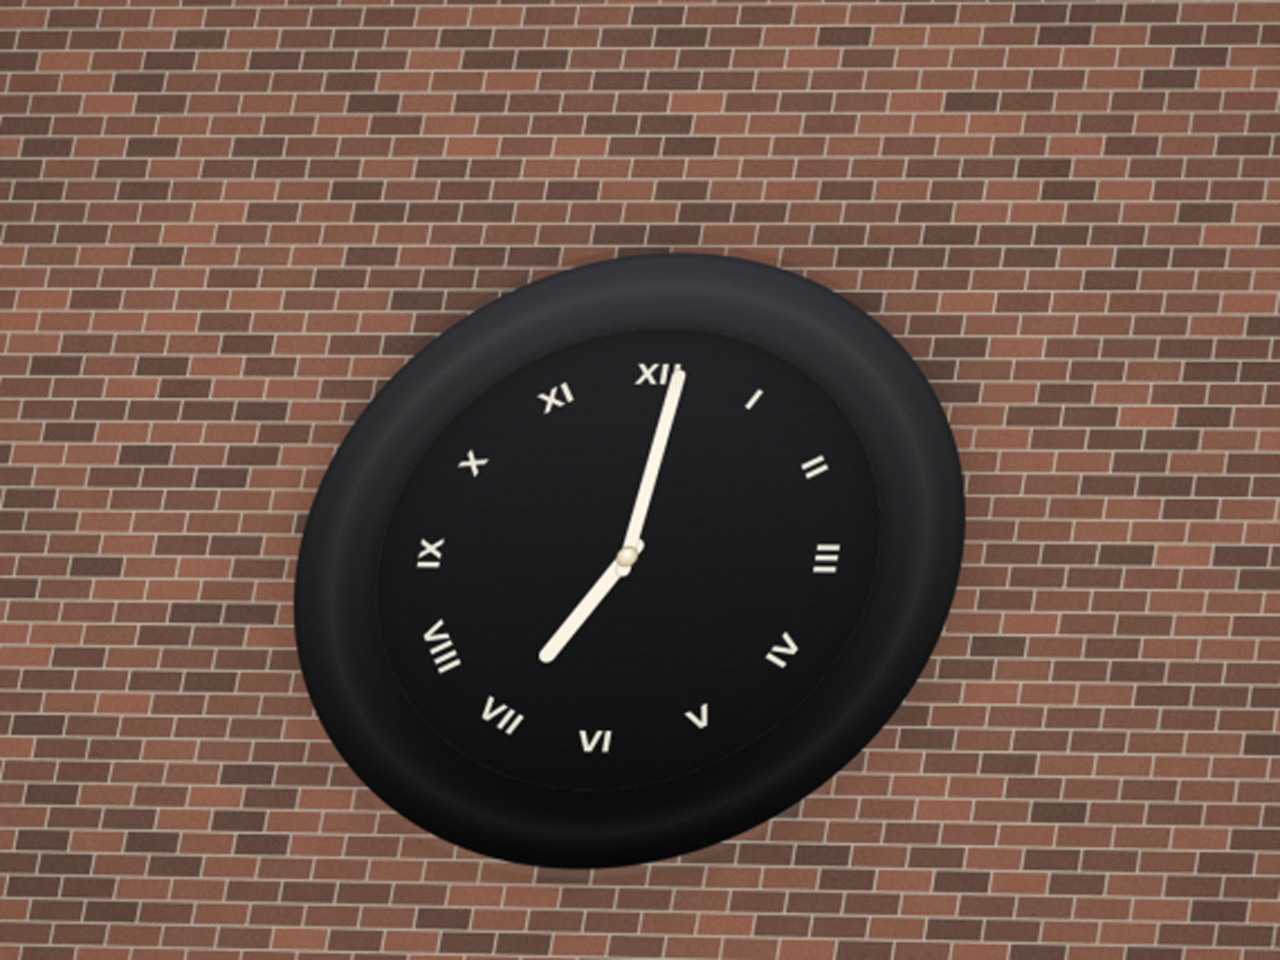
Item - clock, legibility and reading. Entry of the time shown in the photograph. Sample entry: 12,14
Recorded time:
7,01
